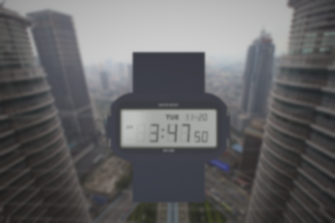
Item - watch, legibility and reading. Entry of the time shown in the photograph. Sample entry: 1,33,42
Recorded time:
3,47,50
